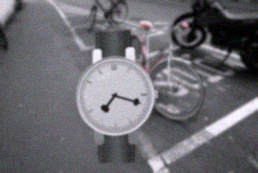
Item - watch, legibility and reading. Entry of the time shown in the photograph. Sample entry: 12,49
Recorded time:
7,18
